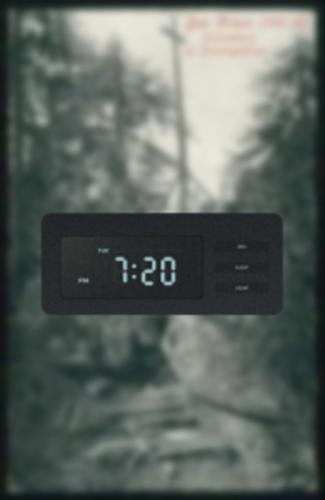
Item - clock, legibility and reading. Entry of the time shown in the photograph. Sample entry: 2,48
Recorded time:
7,20
